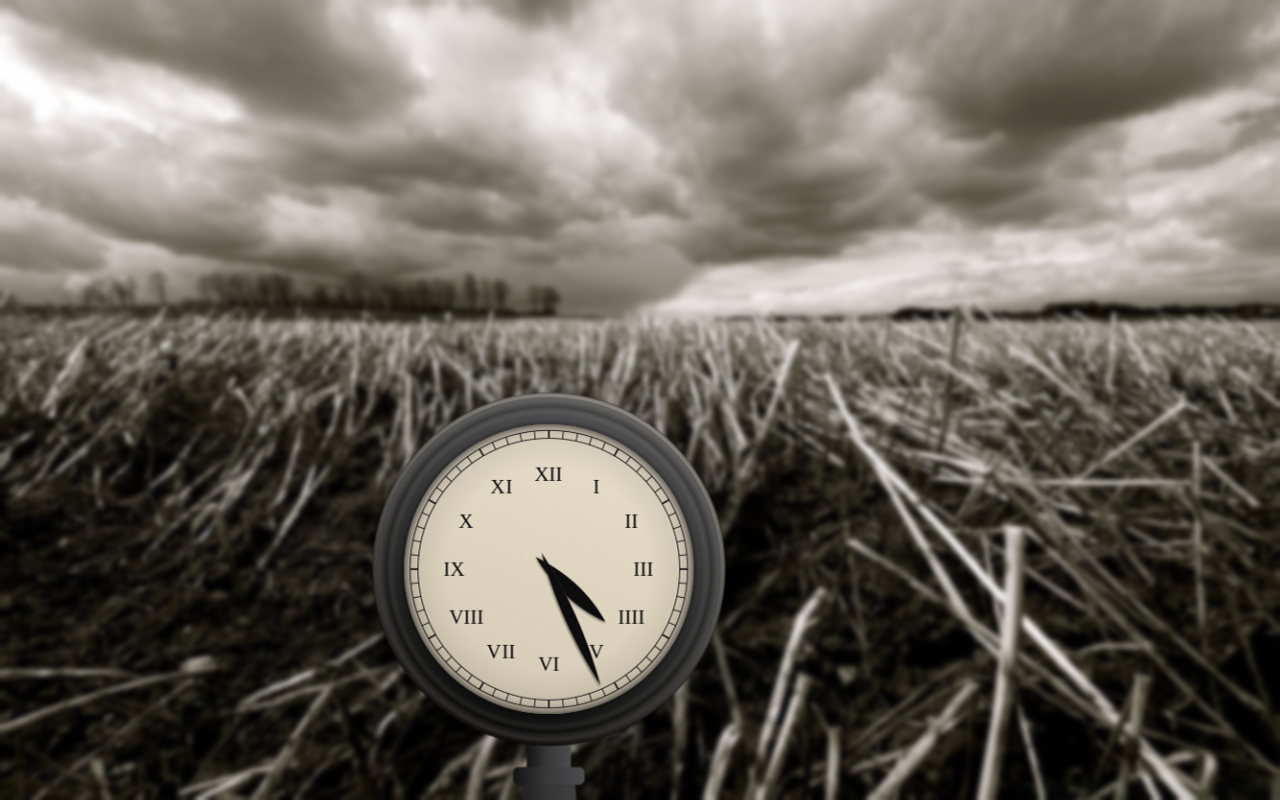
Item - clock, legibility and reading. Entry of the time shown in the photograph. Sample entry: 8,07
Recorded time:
4,26
